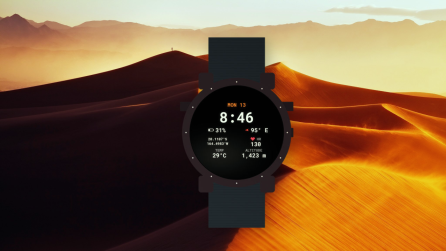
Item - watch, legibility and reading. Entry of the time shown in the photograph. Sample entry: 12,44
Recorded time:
8,46
